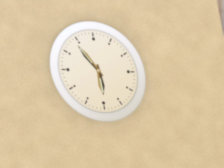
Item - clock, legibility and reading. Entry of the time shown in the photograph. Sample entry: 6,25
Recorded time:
5,54
